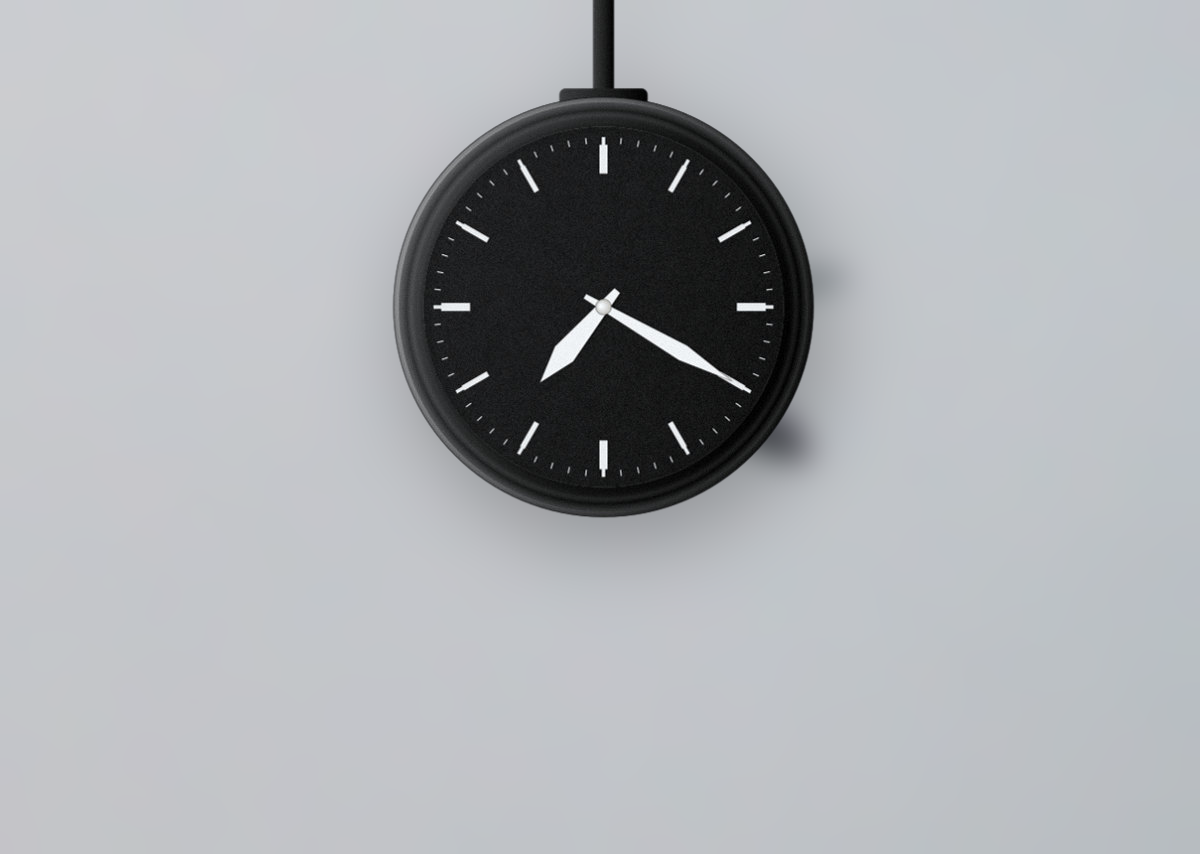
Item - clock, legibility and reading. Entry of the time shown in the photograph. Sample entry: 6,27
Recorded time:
7,20
